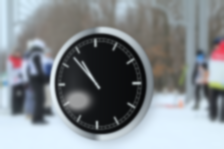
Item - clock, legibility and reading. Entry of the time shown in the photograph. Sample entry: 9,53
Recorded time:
10,53
